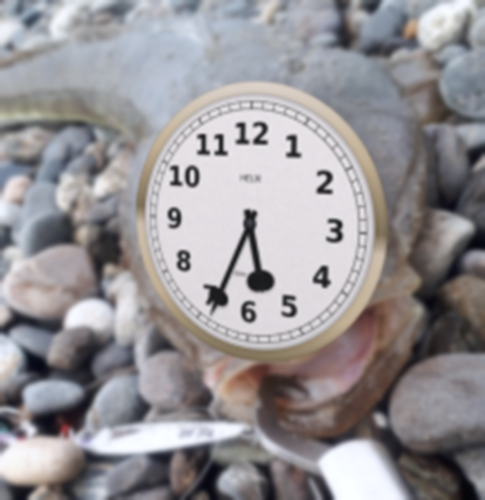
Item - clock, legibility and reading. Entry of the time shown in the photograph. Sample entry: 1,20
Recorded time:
5,34
